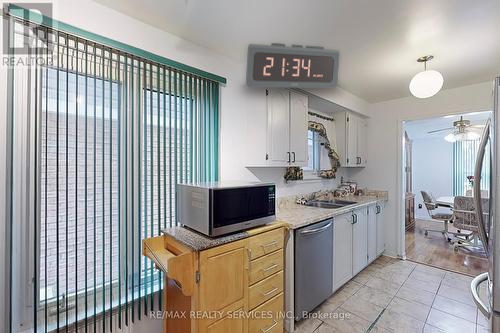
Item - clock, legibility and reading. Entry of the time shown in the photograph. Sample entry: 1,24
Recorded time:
21,34
